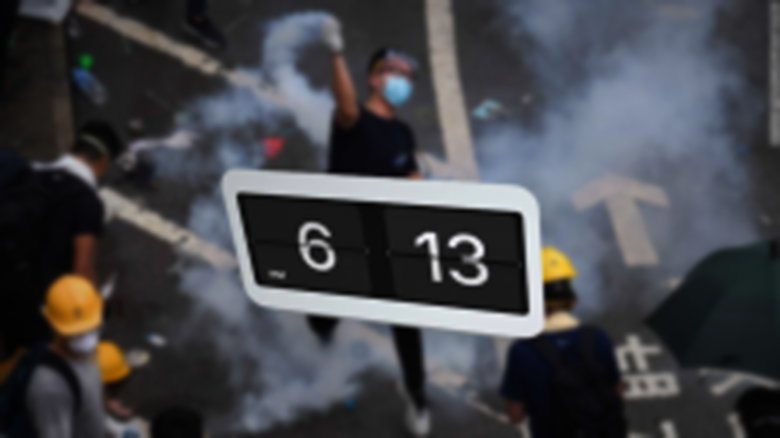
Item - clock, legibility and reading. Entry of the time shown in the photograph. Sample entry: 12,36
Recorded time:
6,13
